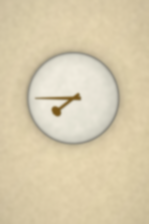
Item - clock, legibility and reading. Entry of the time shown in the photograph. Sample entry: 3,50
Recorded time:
7,45
